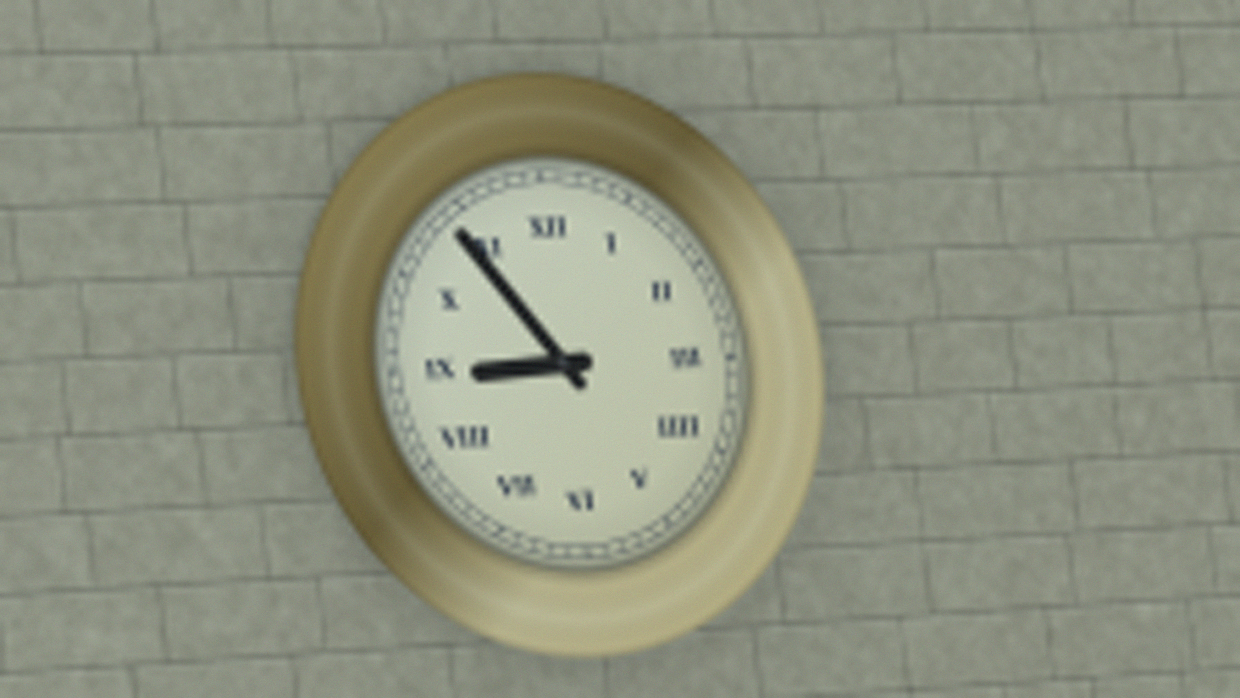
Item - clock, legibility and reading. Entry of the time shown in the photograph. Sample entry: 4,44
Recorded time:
8,54
